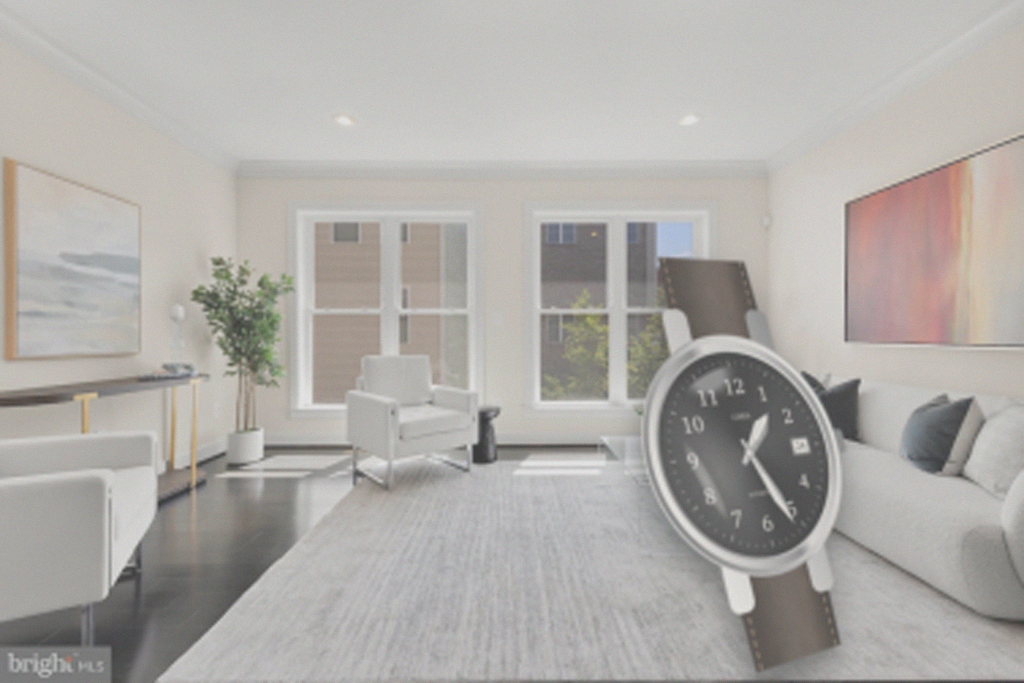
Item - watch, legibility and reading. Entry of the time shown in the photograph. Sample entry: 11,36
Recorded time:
1,26
